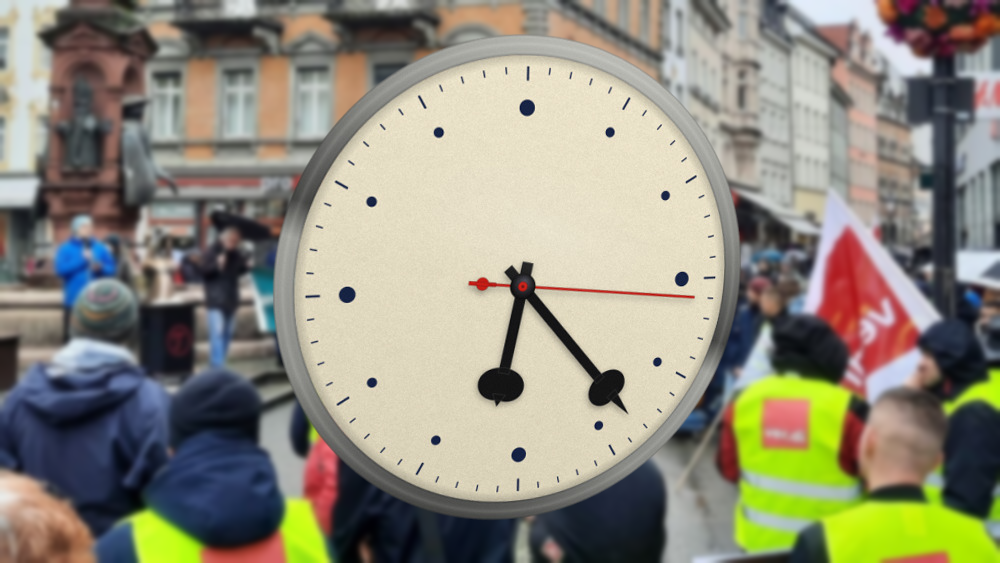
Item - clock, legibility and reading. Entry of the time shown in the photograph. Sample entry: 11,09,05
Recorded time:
6,23,16
